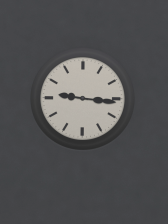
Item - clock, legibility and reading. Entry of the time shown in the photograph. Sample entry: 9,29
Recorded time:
9,16
